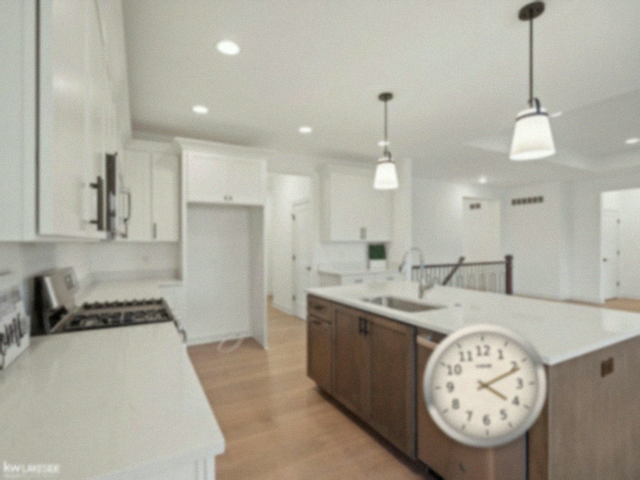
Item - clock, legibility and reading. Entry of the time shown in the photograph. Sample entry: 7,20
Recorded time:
4,11
